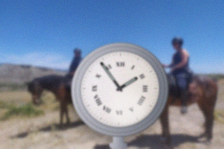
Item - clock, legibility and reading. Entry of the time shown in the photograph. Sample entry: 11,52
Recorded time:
1,54
